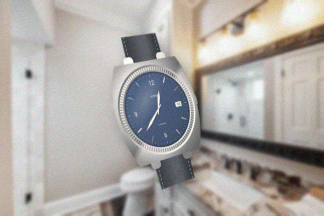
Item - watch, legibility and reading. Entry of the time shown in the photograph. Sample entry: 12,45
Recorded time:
12,38
